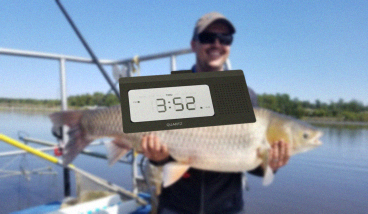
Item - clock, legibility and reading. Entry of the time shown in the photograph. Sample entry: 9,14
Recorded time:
3,52
